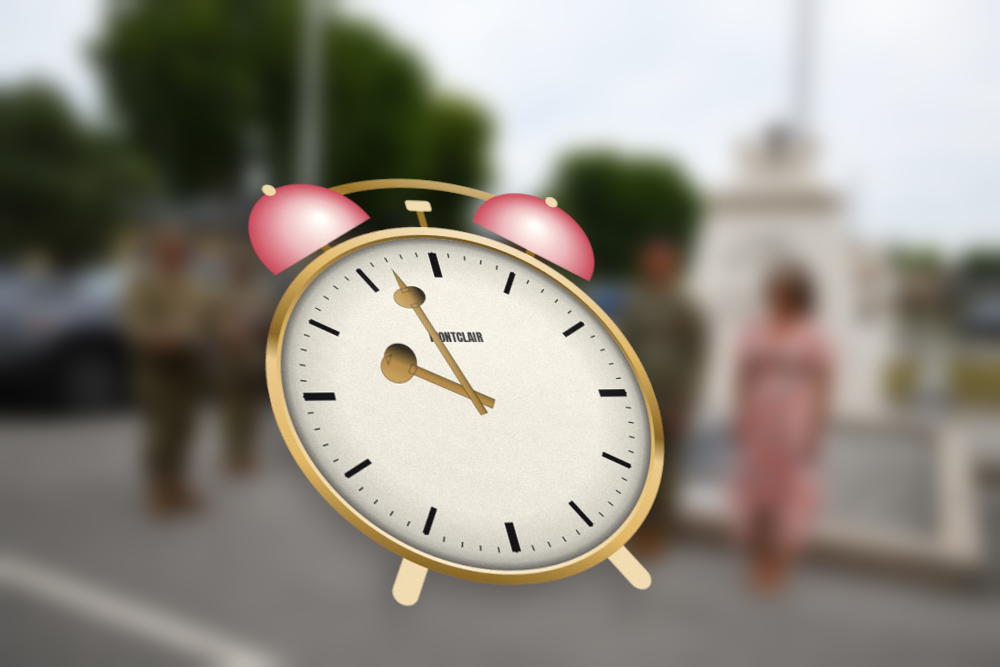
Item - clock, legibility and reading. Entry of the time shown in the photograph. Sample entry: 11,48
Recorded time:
9,57
